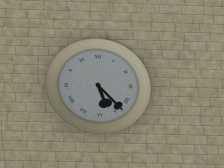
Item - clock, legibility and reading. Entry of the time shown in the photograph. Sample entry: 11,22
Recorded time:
5,23
